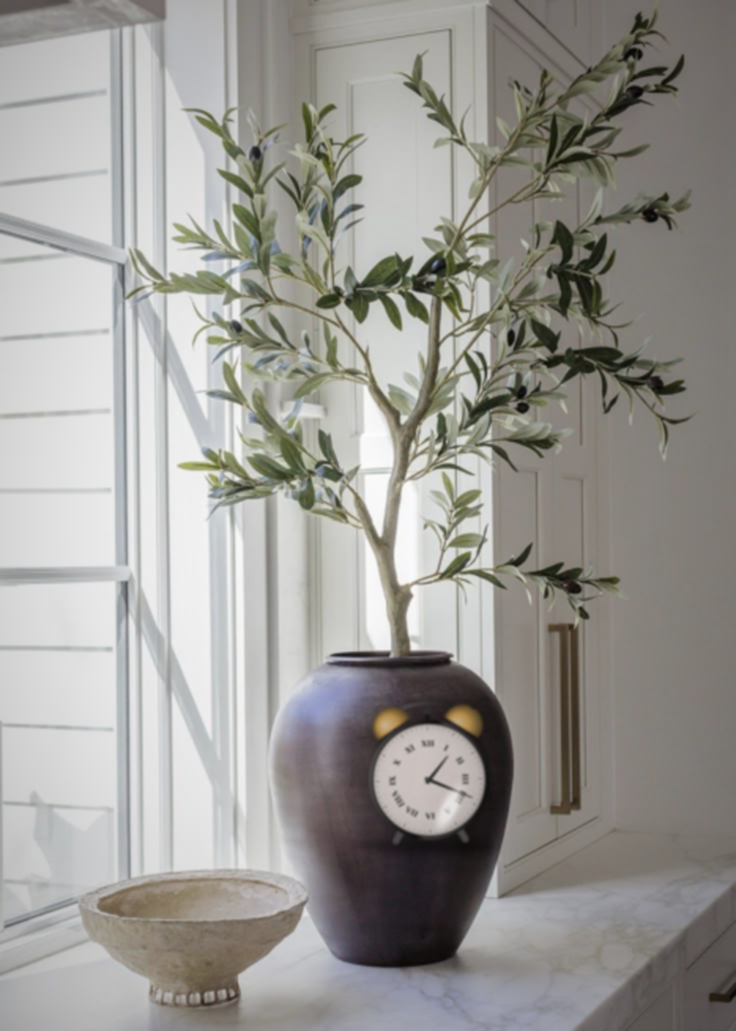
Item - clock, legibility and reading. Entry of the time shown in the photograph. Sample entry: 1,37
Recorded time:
1,19
